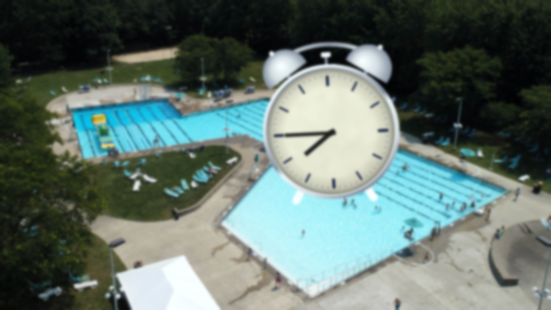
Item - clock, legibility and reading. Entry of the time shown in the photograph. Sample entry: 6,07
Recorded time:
7,45
